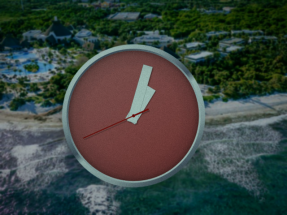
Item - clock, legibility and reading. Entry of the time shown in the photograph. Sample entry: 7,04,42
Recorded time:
1,02,41
